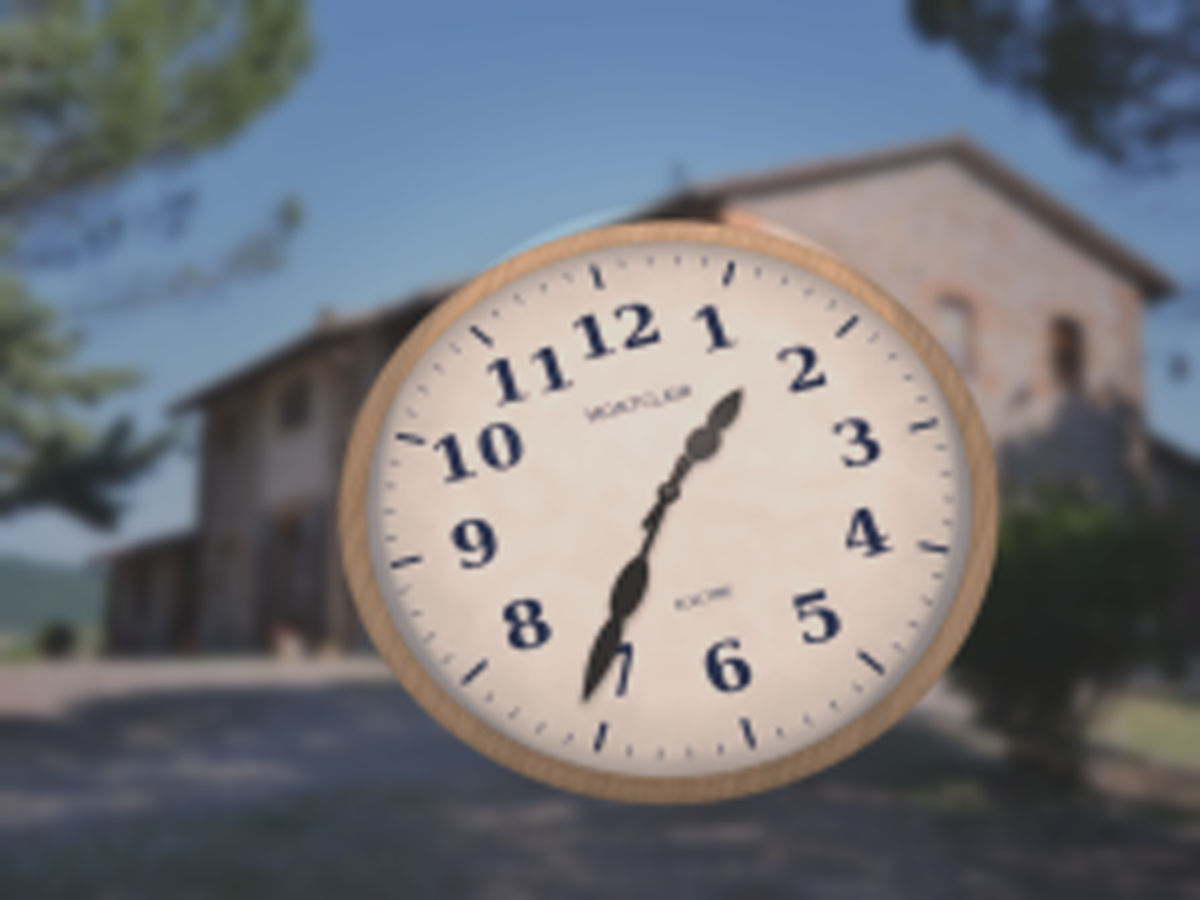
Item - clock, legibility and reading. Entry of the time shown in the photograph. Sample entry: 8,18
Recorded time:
1,36
